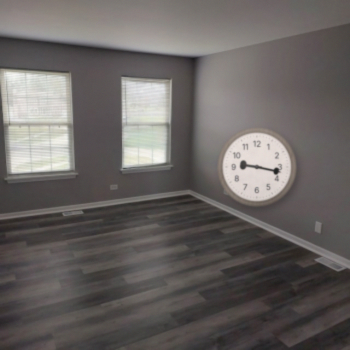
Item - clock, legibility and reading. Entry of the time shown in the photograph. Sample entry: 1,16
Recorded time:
9,17
